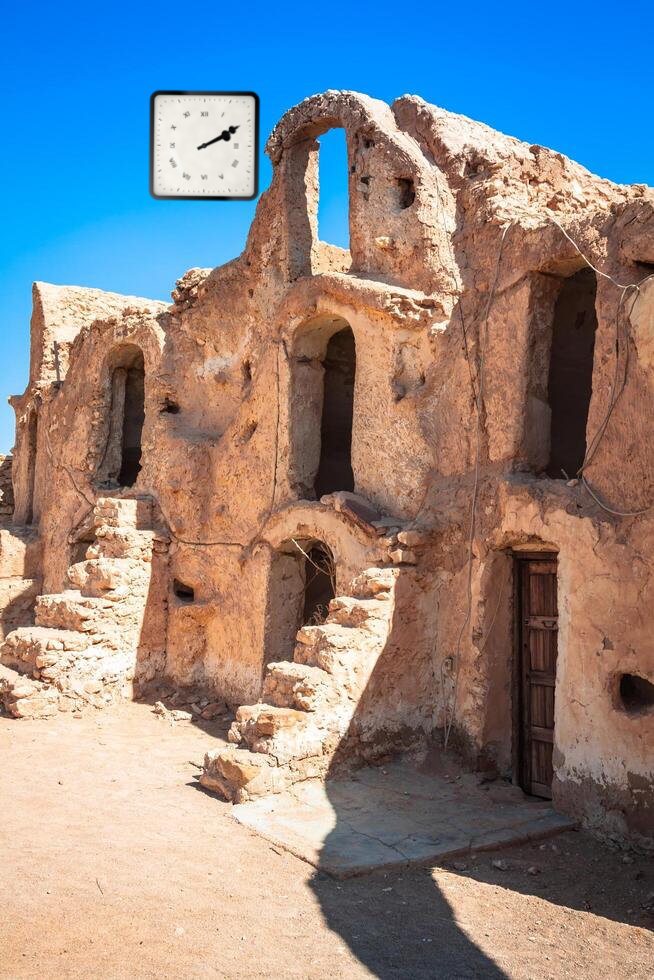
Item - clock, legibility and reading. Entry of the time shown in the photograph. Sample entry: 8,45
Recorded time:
2,10
